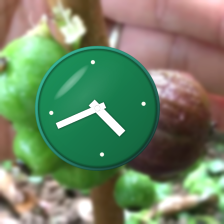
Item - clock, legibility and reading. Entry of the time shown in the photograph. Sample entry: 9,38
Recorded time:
4,42
